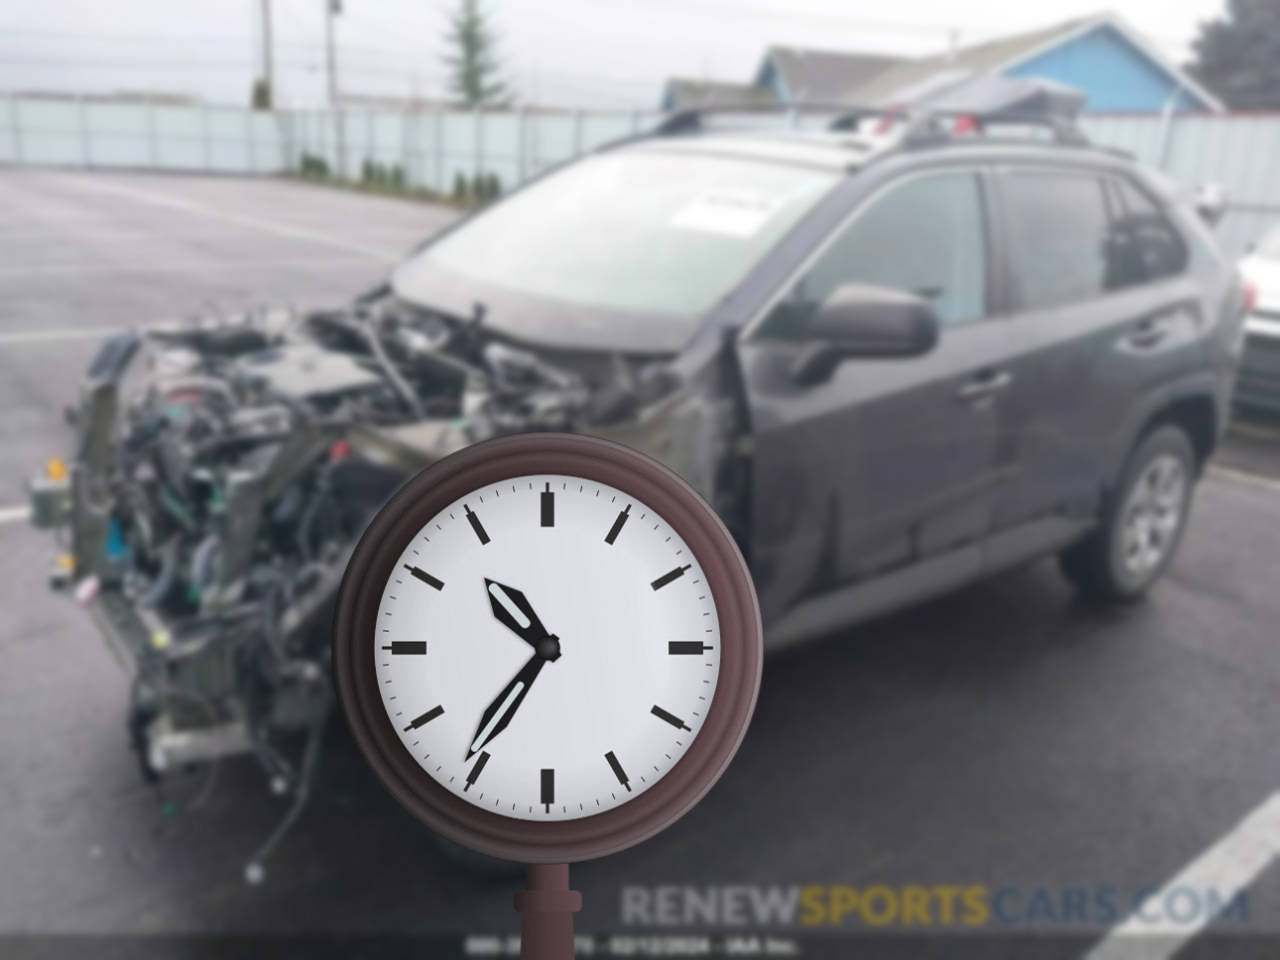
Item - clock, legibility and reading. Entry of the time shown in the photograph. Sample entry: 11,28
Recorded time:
10,36
